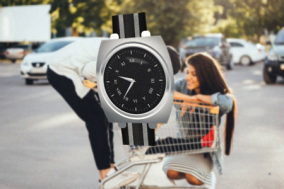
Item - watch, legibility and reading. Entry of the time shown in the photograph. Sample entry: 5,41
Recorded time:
9,36
